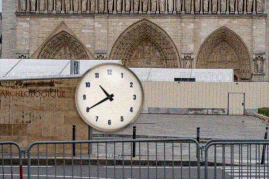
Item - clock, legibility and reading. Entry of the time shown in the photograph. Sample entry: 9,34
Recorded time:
10,40
